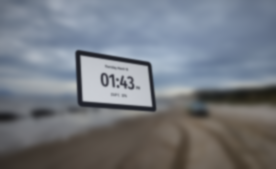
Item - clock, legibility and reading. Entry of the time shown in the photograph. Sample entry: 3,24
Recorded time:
1,43
